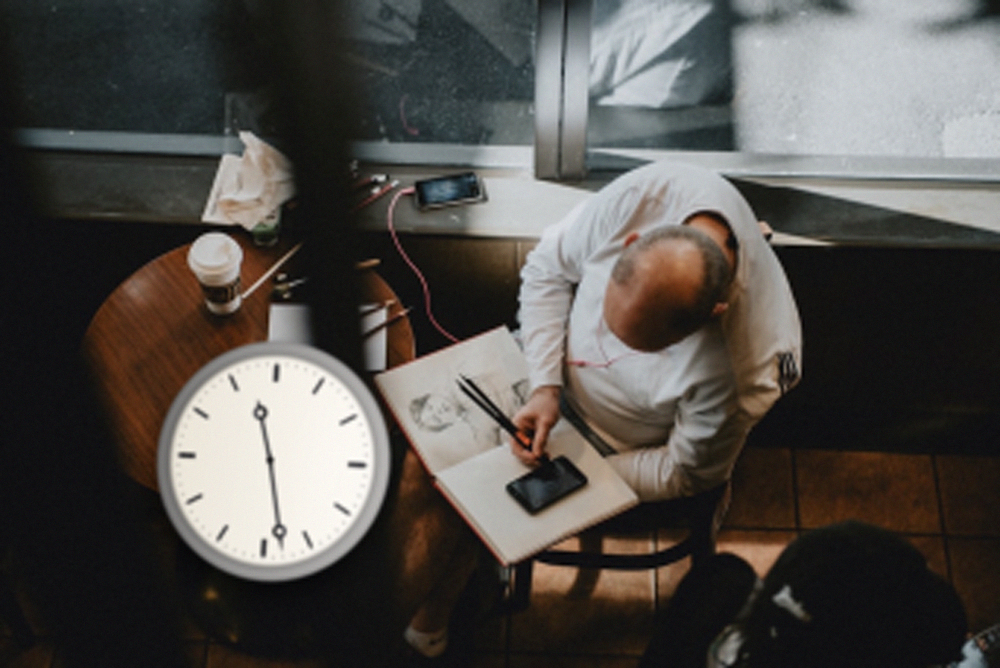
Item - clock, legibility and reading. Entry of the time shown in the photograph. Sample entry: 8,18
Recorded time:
11,28
